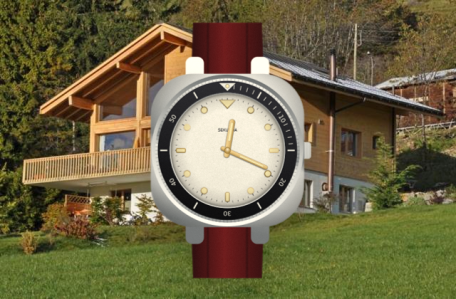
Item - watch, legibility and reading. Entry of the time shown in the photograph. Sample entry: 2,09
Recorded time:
12,19
